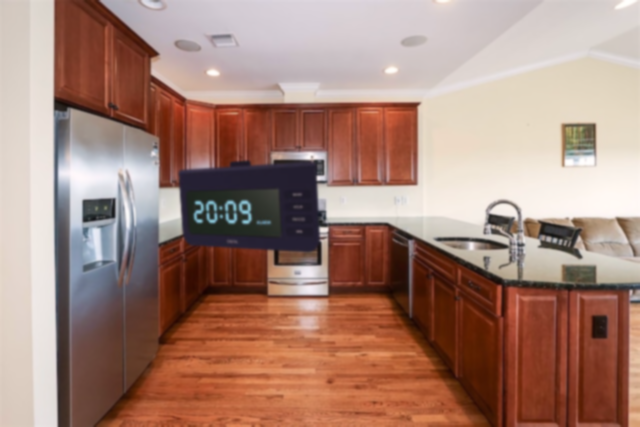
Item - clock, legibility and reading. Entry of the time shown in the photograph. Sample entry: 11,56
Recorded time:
20,09
